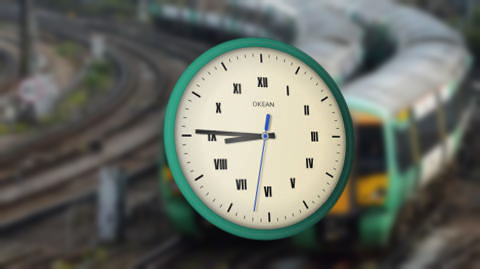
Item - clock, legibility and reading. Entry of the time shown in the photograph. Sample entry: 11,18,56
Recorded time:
8,45,32
